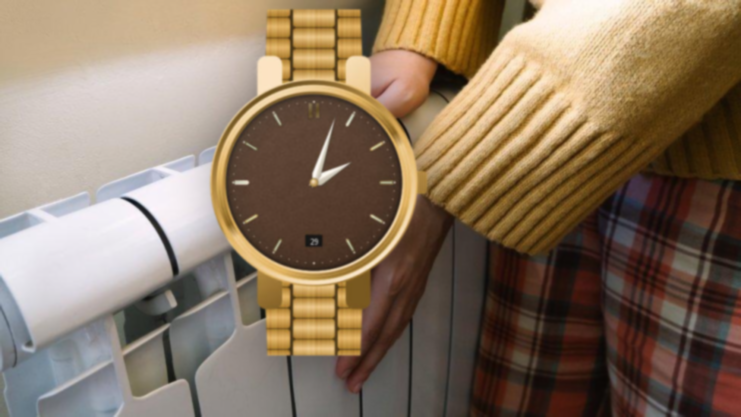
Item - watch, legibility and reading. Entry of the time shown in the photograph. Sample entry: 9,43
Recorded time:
2,03
